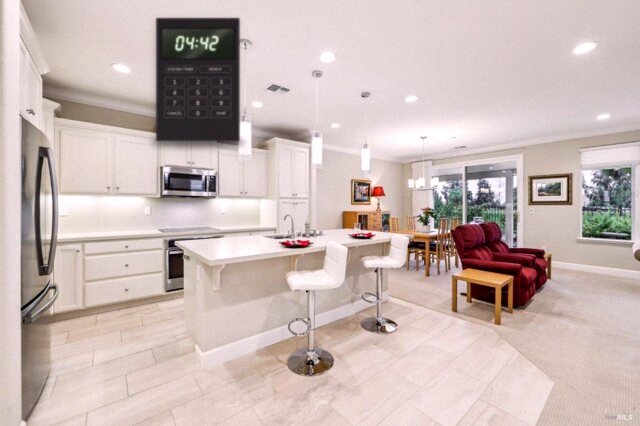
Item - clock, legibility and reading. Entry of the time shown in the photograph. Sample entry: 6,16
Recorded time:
4,42
